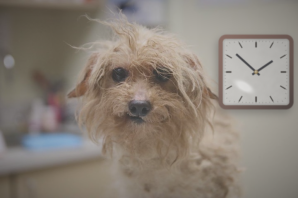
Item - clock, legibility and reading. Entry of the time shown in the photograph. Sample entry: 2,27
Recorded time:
1,52
